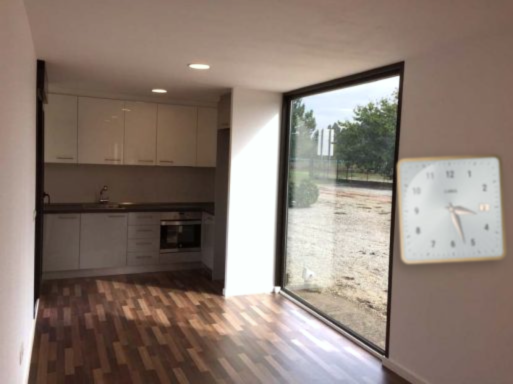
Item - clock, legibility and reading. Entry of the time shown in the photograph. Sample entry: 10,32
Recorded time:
3,27
